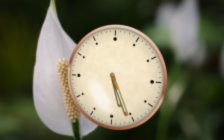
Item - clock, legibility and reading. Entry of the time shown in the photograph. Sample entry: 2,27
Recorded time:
5,26
